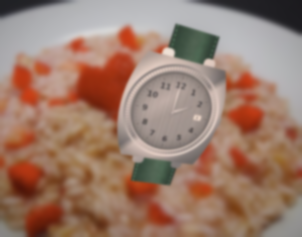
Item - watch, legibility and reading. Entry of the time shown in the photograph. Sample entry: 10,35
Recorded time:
2,00
